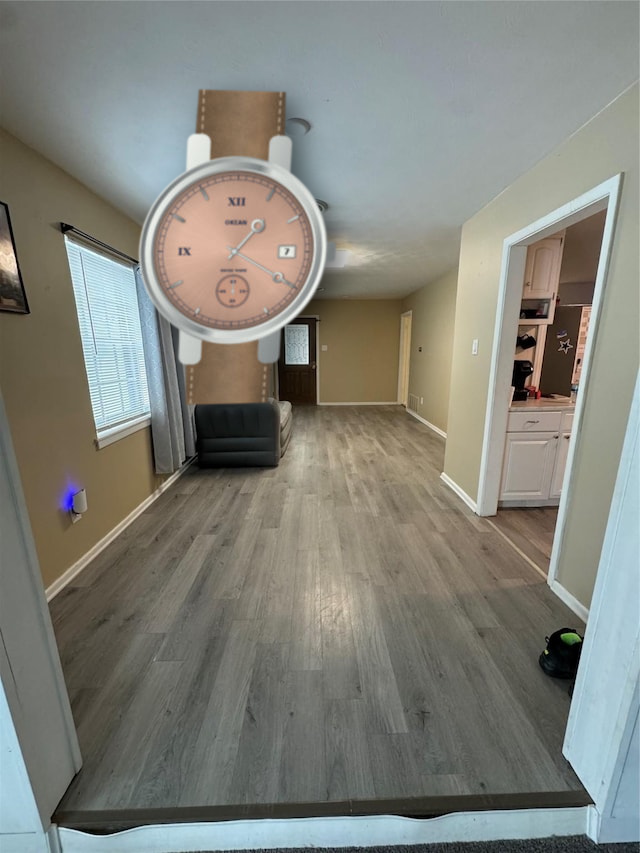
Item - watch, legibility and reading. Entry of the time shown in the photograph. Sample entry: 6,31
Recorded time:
1,20
